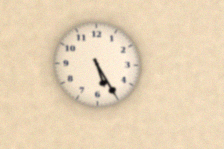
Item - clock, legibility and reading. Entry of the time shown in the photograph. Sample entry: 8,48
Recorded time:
5,25
